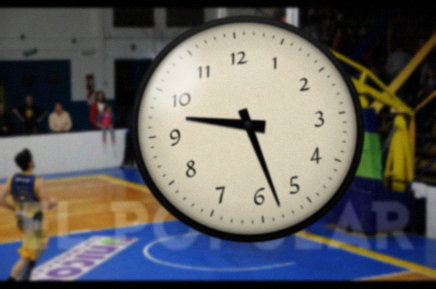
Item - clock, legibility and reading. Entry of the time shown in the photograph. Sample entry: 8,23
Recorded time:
9,28
